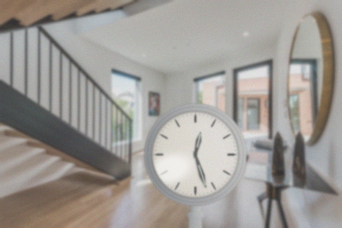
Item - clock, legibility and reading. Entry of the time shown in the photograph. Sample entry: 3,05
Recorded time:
12,27
